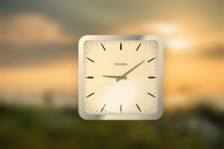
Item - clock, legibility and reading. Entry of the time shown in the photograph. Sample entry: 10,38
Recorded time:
9,09
